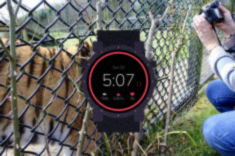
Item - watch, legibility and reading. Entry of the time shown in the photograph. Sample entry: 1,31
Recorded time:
5,07
